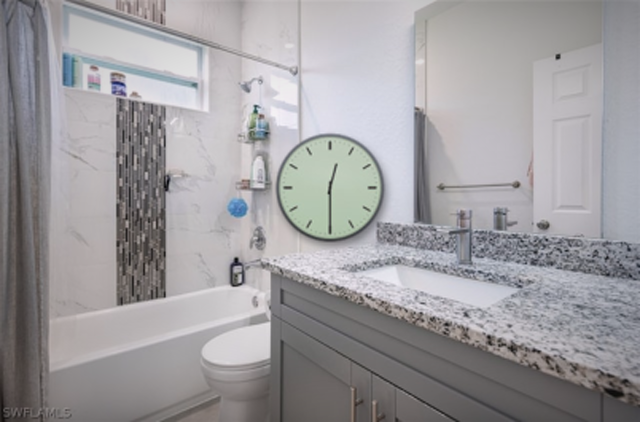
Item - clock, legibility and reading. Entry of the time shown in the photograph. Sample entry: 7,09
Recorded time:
12,30
